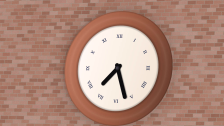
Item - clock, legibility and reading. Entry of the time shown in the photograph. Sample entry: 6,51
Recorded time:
7,27
